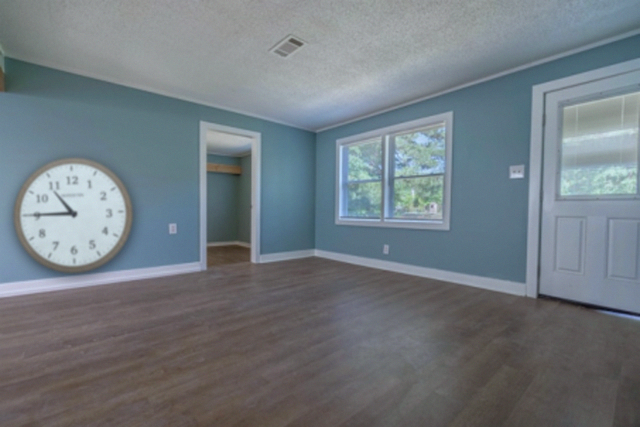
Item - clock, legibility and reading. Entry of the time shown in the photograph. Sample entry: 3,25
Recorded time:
10,45
